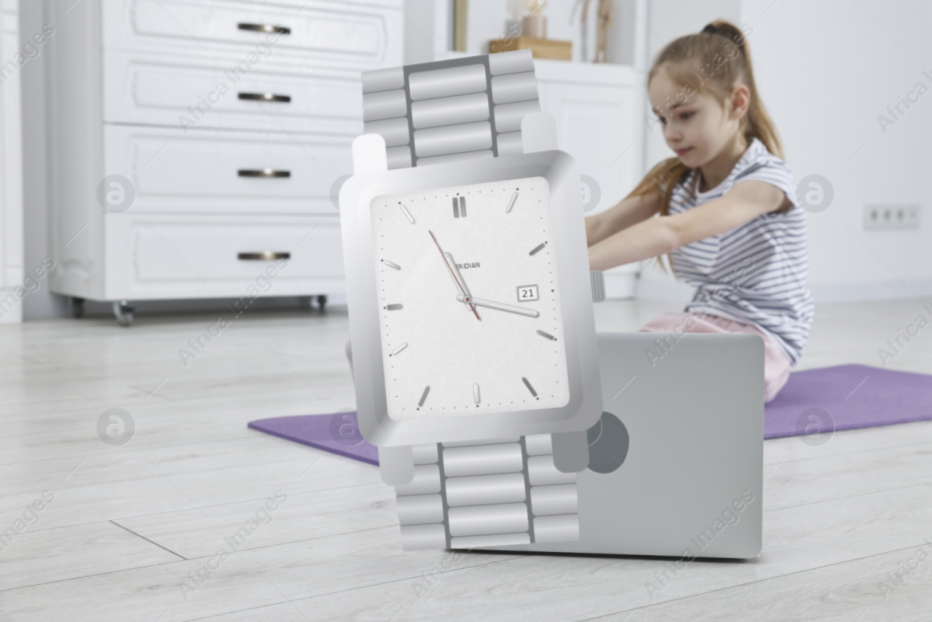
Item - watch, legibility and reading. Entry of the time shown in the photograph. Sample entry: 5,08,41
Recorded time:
11,17,56
